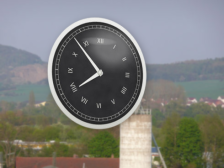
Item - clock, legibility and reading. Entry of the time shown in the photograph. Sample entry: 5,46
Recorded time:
7,53
